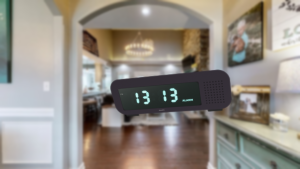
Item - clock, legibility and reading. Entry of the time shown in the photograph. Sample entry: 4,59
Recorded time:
13,13
